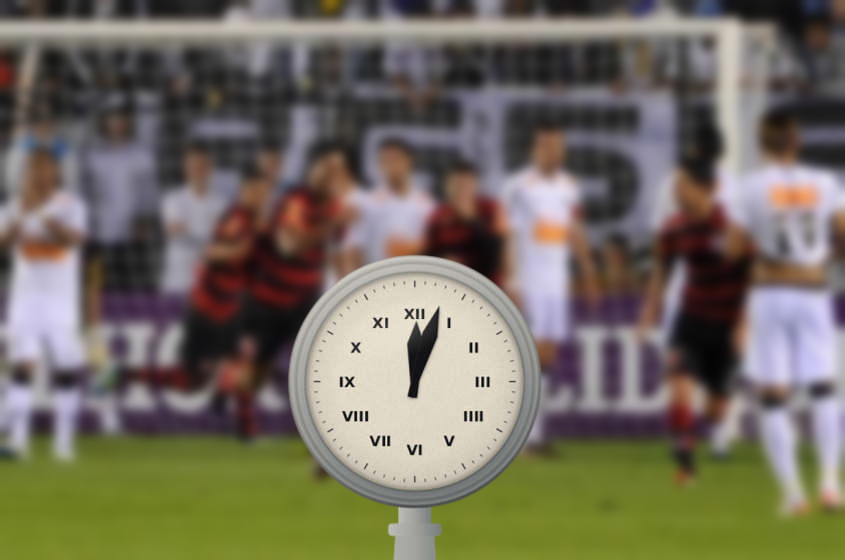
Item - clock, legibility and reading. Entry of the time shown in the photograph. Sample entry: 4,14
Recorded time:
12,03
